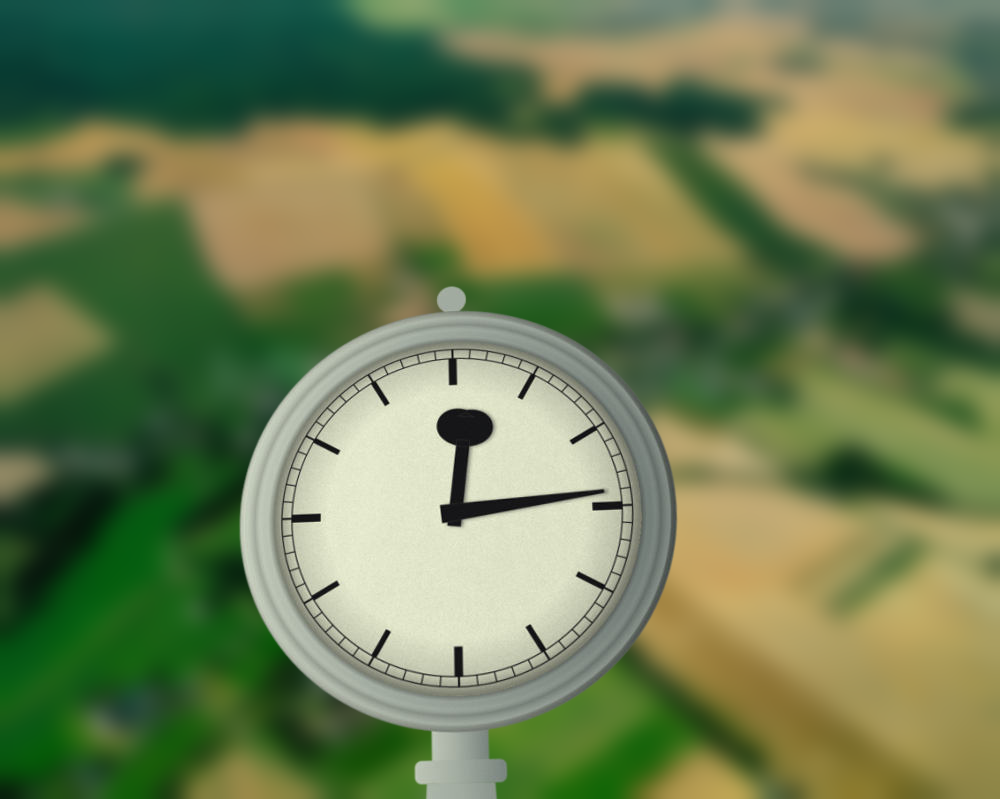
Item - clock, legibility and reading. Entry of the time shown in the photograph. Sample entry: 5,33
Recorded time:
12,14
